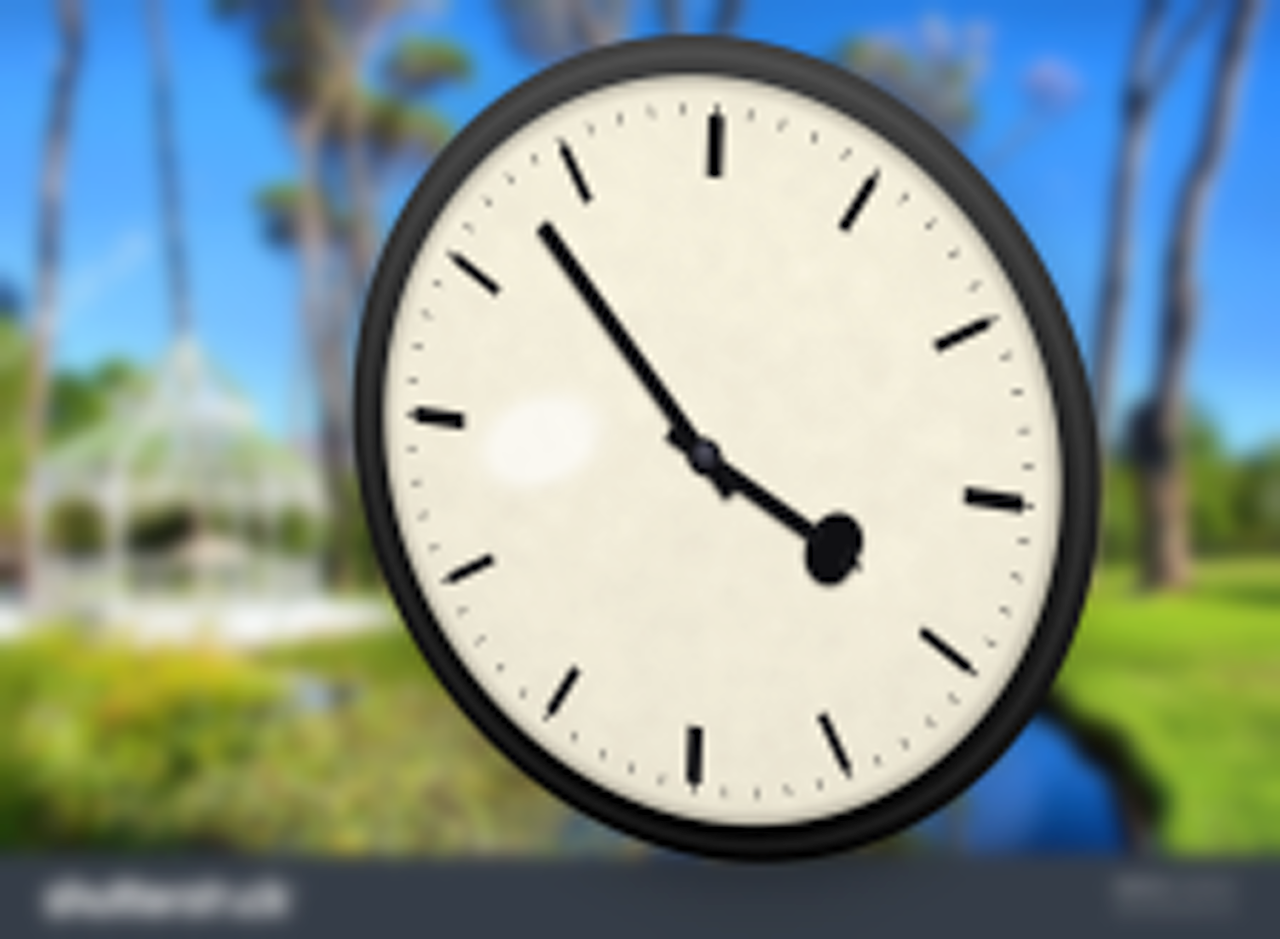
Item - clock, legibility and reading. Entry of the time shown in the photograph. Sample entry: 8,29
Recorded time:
3,53
